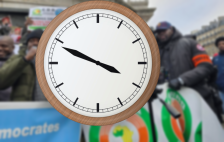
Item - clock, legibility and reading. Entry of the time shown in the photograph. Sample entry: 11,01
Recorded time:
3,49
